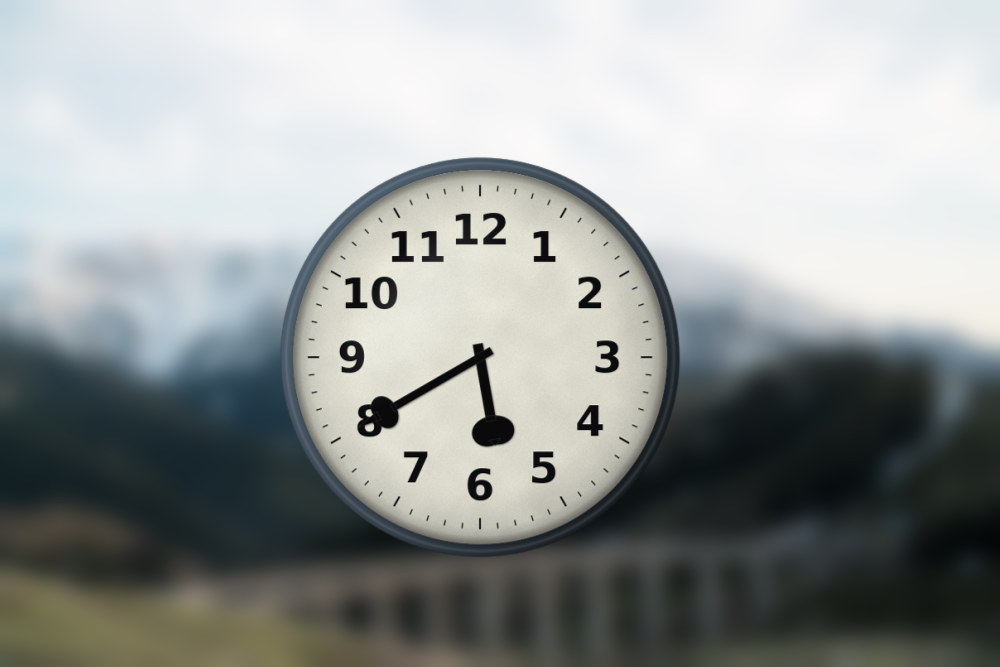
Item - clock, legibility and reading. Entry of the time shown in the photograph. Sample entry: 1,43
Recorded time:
5,40
